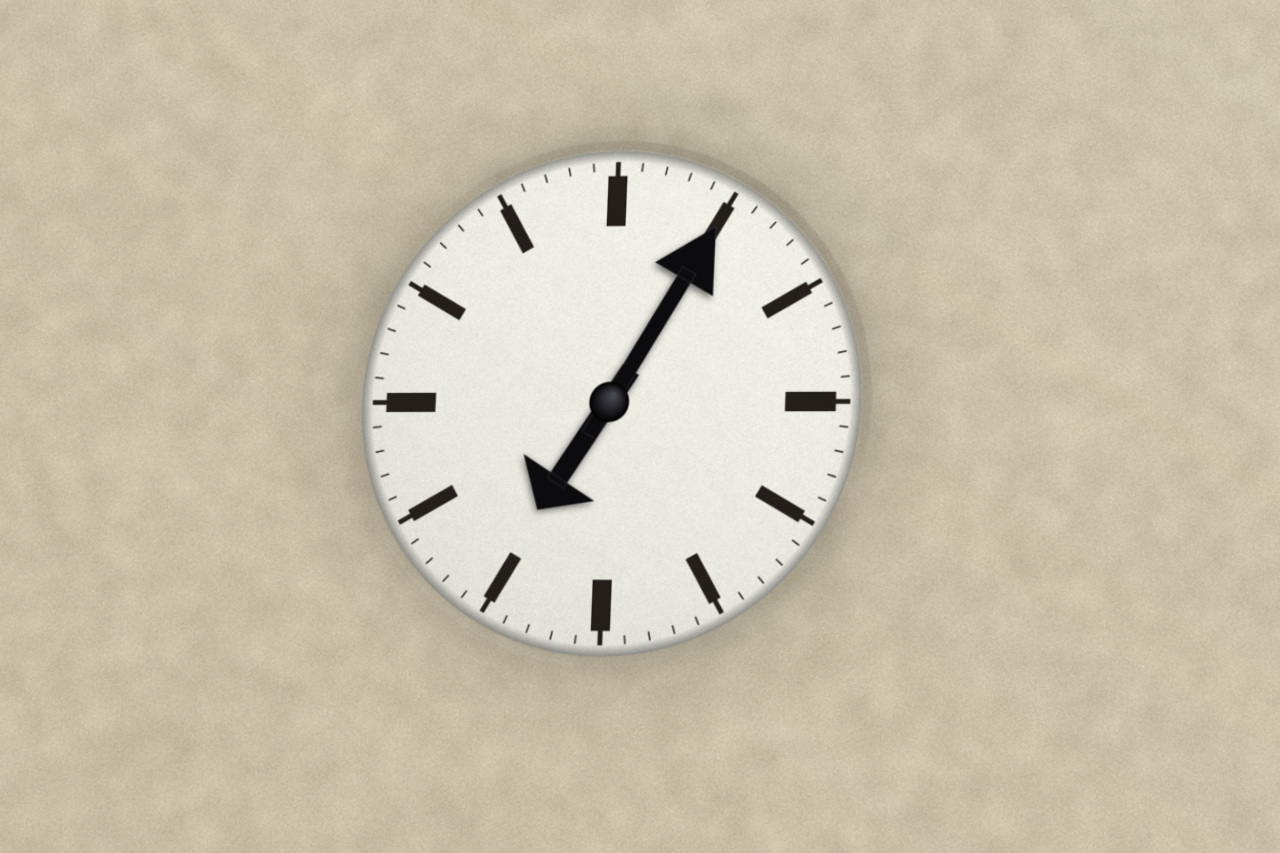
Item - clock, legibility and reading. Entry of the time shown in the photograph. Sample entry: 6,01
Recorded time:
7,05
